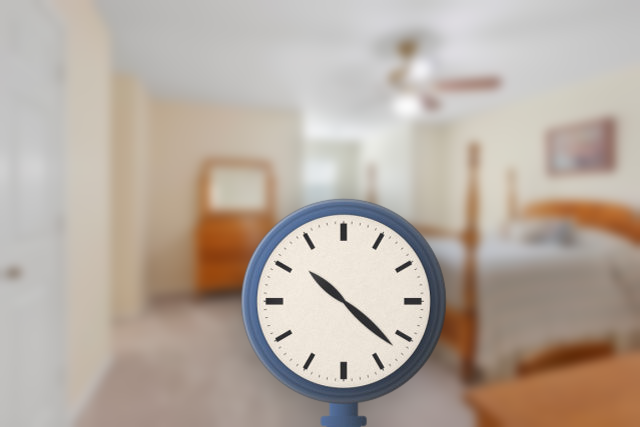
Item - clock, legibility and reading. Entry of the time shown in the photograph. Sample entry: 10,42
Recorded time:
10,22
